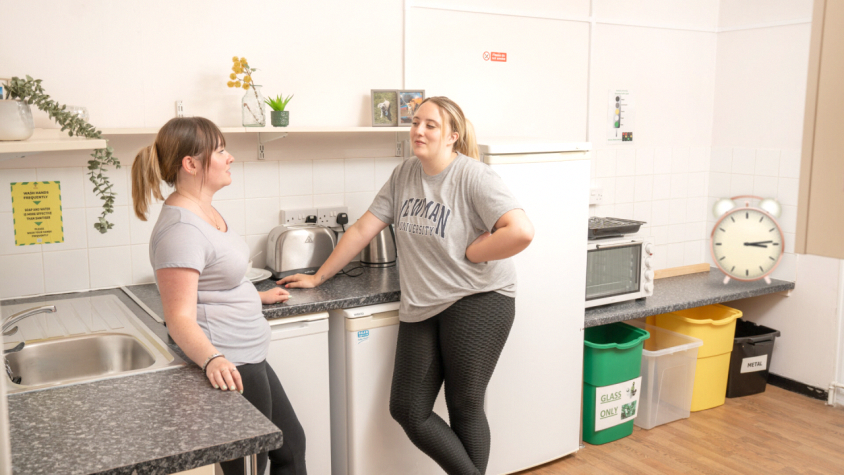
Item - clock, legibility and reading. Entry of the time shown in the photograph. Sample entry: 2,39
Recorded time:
3,14
